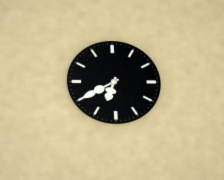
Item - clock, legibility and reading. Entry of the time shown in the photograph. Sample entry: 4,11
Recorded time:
6,40
